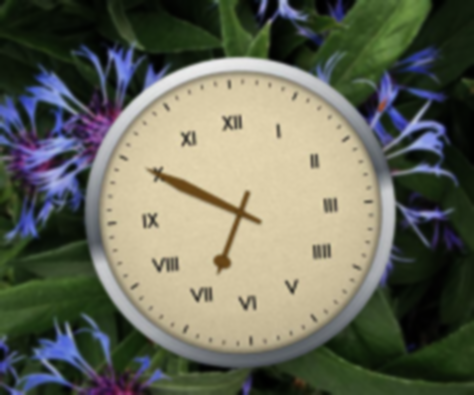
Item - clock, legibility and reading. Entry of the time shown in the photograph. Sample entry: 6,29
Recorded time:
6,50
